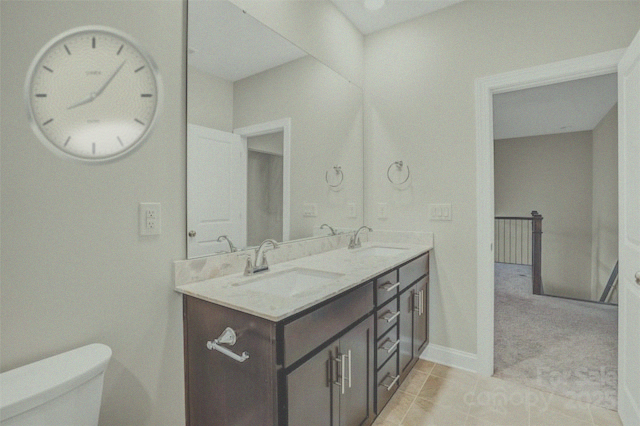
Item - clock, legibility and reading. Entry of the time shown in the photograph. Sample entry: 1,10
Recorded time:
8,07
